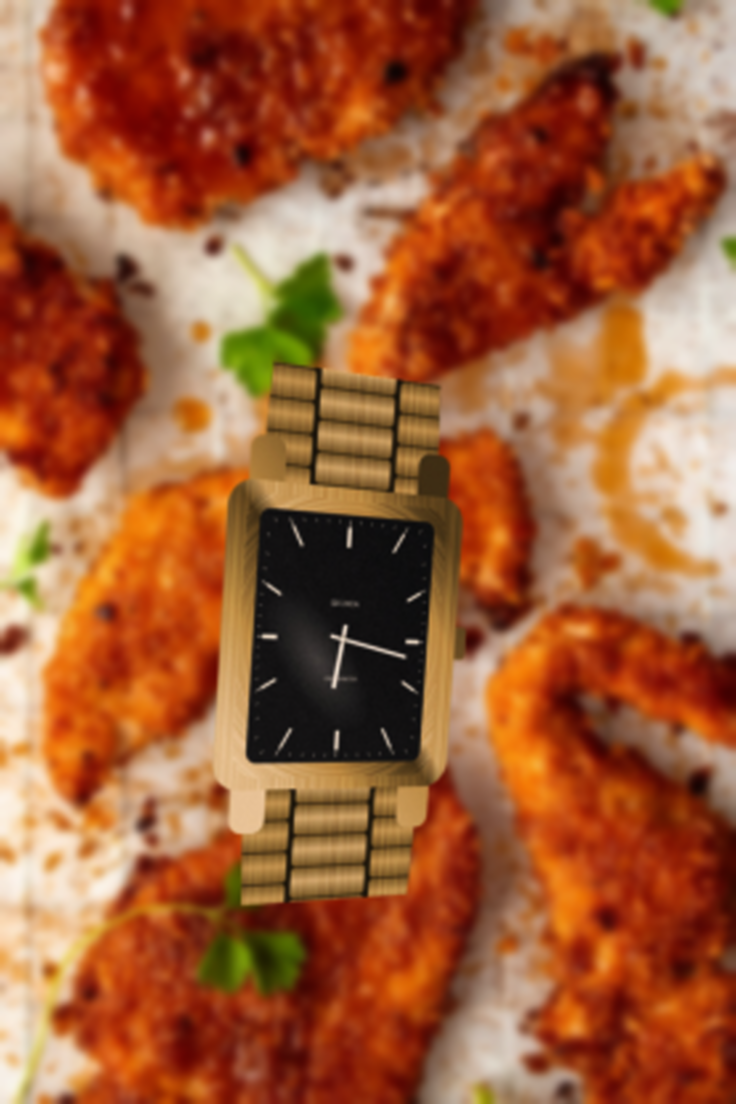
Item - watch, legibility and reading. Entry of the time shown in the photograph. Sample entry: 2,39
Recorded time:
6,17
